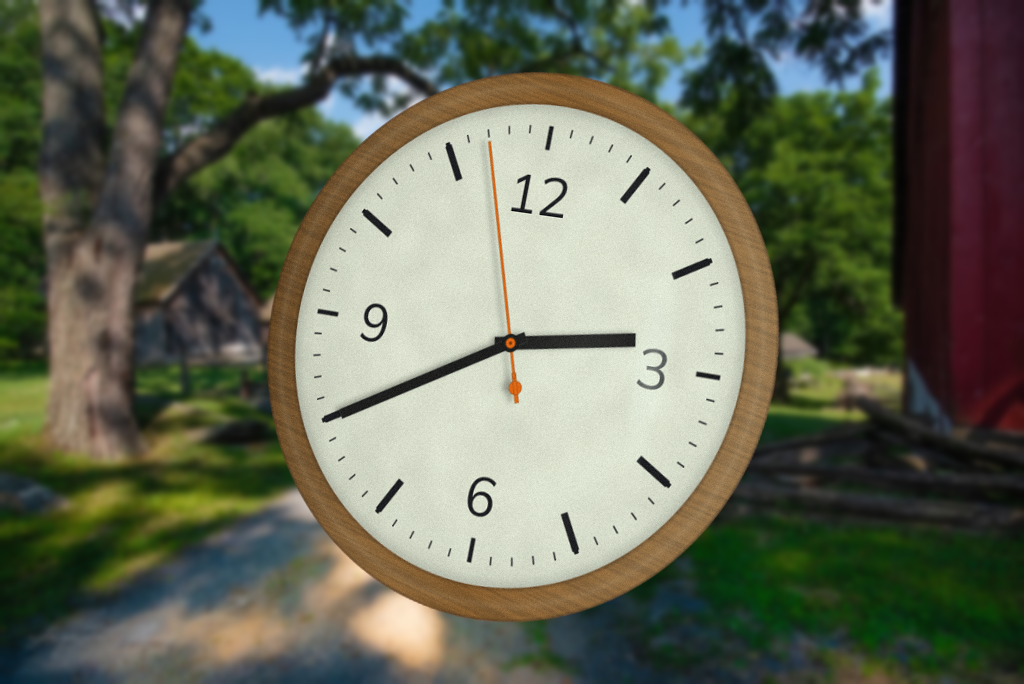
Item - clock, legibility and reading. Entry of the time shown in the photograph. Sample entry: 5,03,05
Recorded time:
2,39,57
